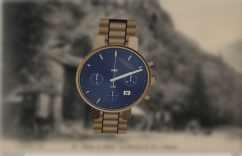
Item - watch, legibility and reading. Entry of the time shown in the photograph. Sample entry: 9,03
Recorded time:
2,11
